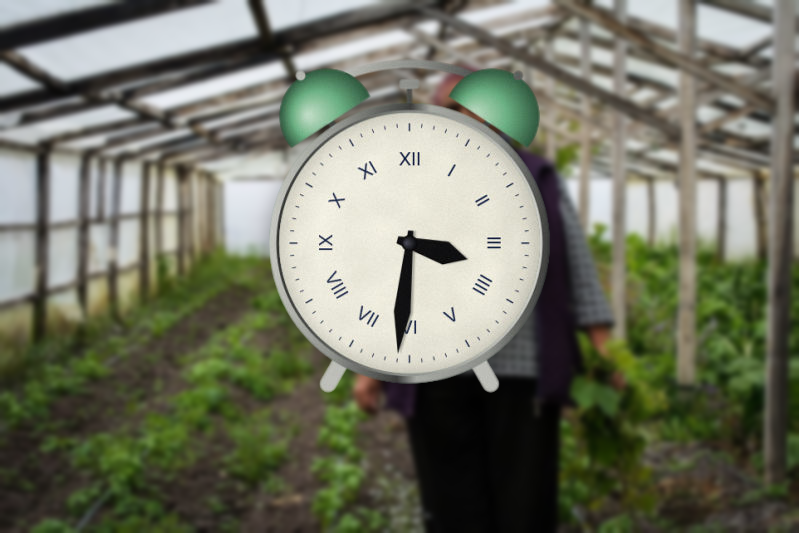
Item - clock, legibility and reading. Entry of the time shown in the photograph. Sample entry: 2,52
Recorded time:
3,31
